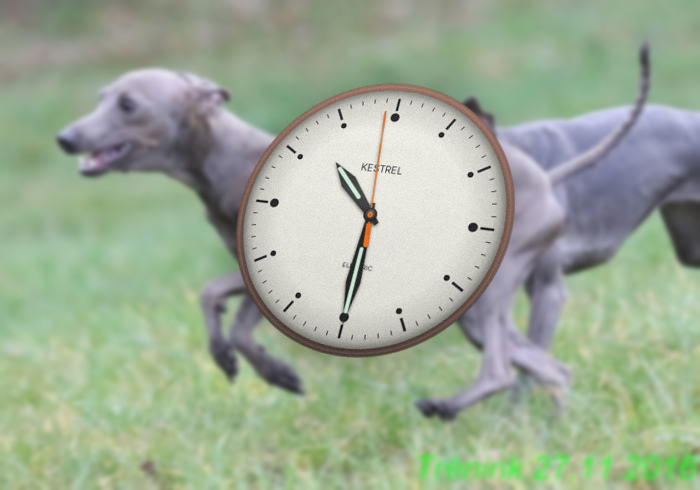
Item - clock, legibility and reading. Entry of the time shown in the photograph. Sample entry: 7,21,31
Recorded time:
10,29,59
